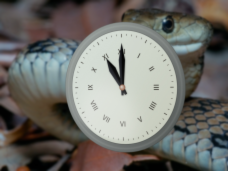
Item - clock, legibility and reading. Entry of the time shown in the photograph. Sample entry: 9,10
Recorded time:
11,00
